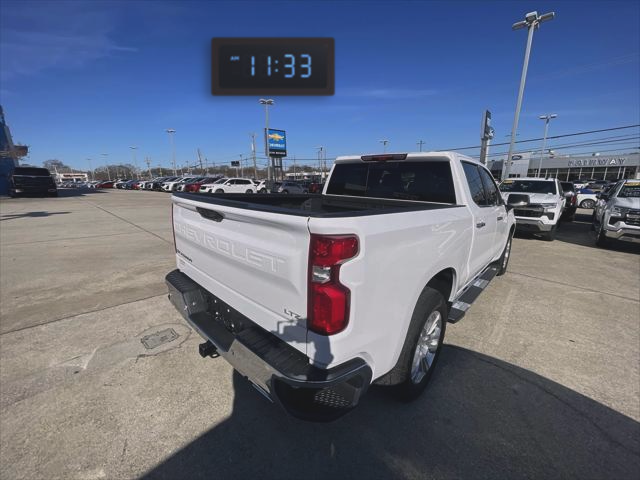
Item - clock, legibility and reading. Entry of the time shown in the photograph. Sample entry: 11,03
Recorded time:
11,33
